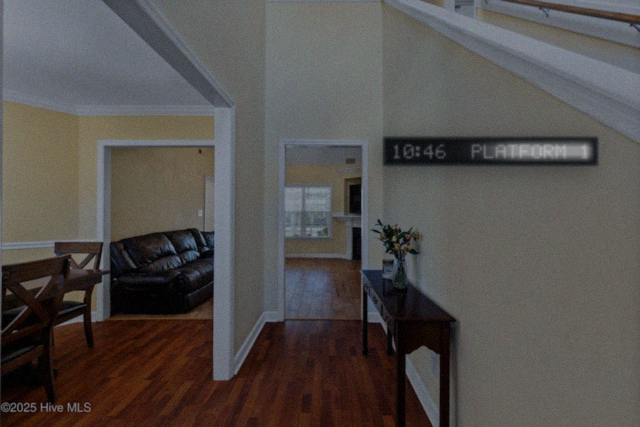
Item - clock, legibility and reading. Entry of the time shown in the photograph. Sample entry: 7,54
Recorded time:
10,46
